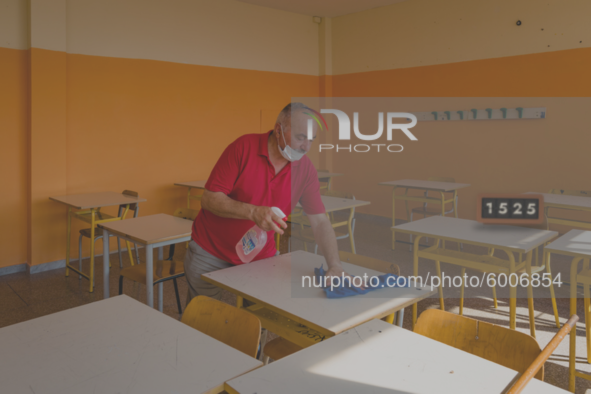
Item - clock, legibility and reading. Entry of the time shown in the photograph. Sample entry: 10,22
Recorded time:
15,25
